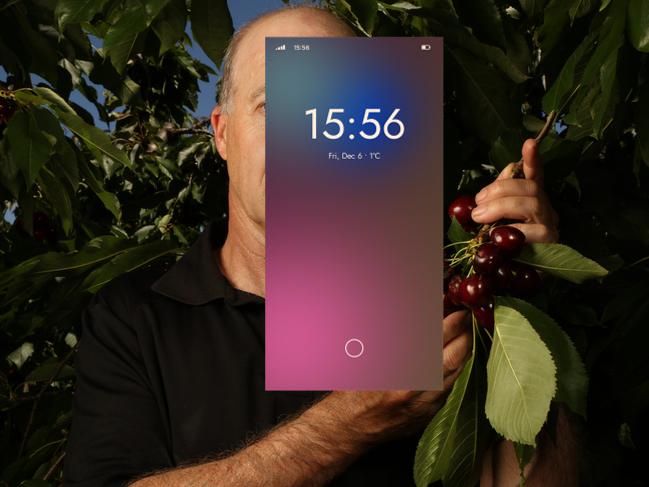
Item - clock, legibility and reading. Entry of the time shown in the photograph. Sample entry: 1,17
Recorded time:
15,56
